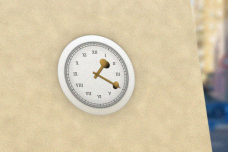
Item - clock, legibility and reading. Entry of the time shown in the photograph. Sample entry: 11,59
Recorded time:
1,20
